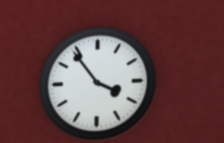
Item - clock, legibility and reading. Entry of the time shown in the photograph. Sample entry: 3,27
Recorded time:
3,54
